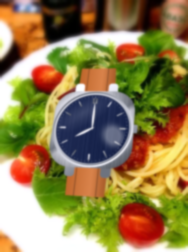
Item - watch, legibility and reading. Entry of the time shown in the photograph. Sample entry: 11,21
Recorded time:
8,00
